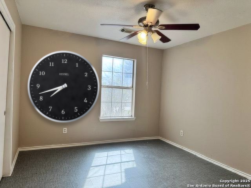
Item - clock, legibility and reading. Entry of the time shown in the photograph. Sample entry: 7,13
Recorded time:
7,42
